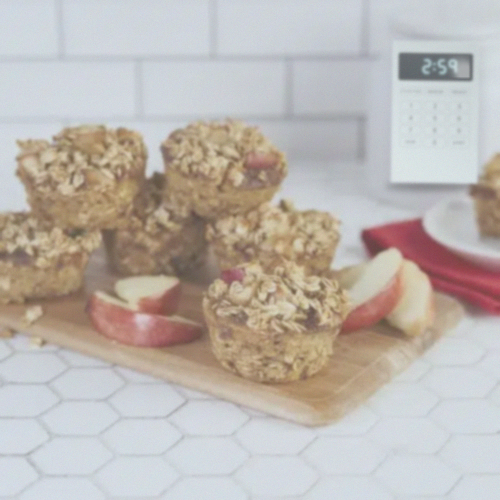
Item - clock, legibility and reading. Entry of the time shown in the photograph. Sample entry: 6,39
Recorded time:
2,59
